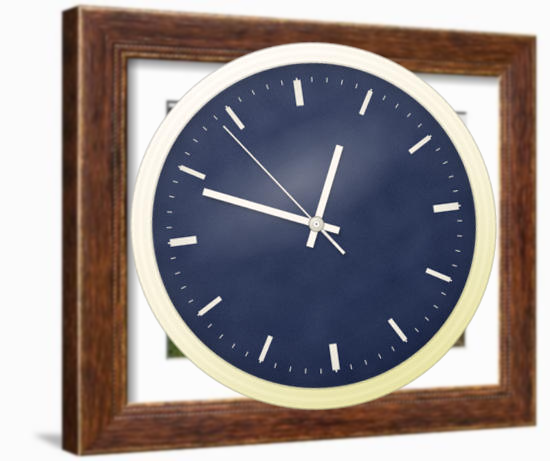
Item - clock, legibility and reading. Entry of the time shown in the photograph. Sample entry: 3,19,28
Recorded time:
12,48,54
